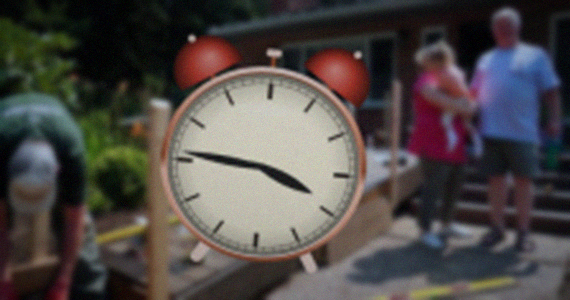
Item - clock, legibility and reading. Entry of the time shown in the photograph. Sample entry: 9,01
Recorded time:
3,46
